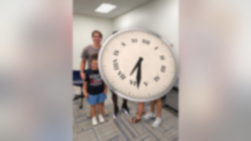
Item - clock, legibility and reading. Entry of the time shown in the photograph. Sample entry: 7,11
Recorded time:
6,28
